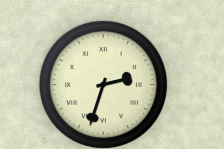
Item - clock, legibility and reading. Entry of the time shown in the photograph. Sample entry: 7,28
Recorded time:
2,33
